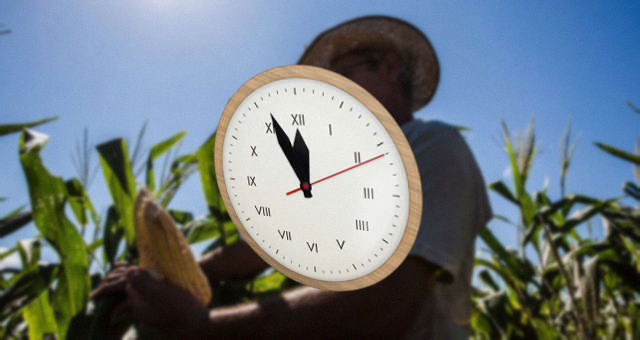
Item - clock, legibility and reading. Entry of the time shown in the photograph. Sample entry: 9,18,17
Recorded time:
11,56,11
